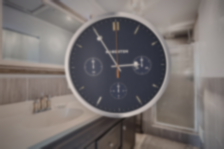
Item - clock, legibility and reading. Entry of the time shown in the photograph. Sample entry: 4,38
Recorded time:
2,55
